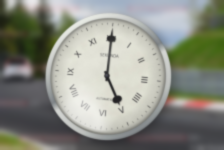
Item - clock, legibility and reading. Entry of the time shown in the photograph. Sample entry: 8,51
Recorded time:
5,00
